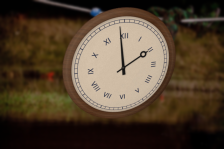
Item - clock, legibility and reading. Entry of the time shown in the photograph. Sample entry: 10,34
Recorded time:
1,59
